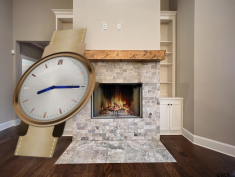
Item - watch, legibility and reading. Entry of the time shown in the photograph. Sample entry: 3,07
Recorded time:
8,15
